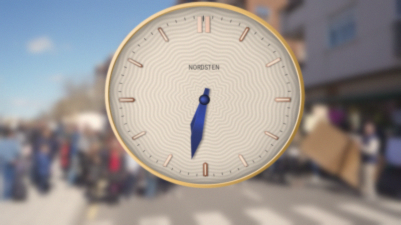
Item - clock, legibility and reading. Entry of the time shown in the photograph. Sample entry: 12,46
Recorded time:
6,32
